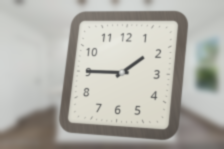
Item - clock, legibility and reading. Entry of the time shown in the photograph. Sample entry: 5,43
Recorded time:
1,45
